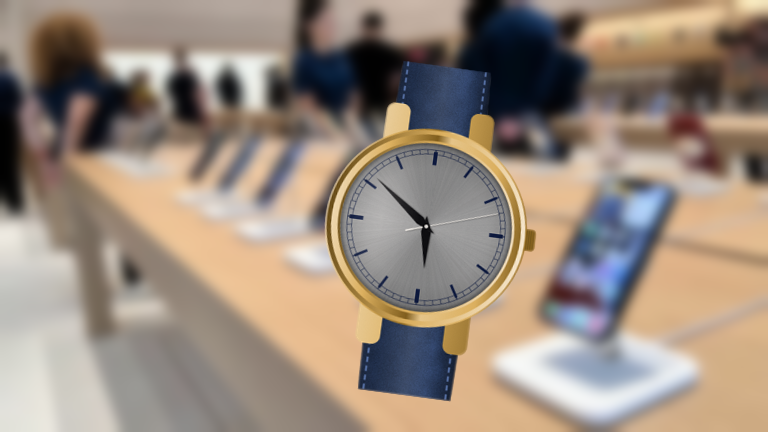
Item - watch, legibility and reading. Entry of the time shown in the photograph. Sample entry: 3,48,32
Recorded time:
5,51,12
